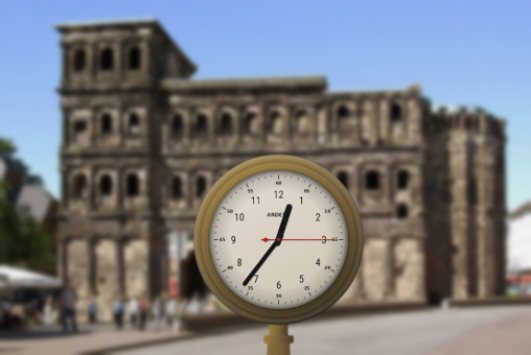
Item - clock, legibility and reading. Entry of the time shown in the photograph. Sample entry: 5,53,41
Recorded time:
12,36,15
